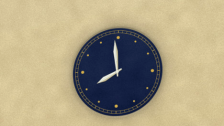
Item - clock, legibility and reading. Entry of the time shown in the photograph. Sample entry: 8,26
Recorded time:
7,59
